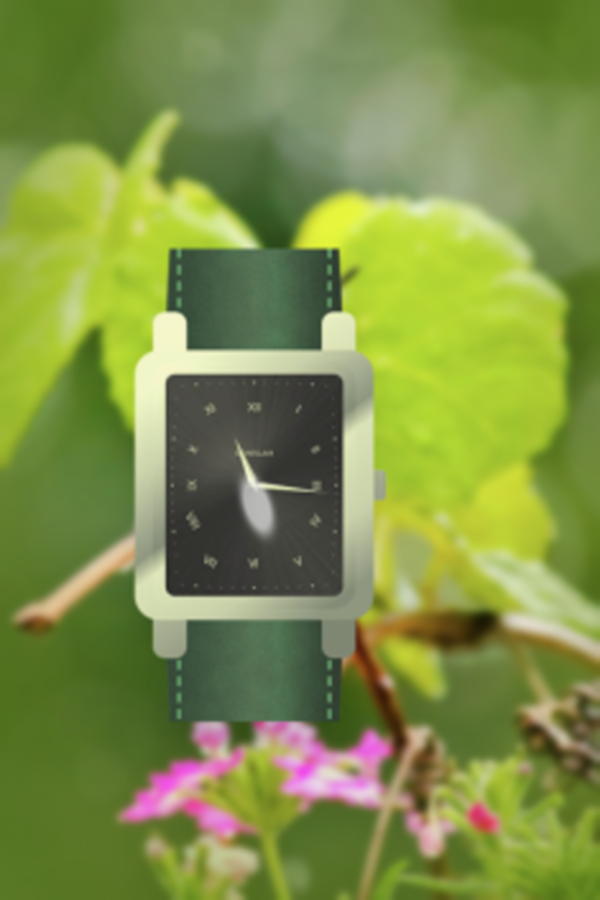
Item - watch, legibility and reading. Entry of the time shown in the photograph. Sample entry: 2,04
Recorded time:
11,16
